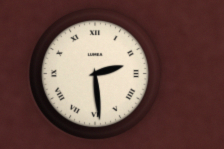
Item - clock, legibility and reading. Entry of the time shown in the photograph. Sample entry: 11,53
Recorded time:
2,29
